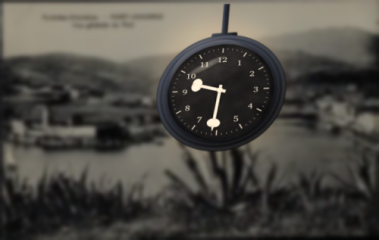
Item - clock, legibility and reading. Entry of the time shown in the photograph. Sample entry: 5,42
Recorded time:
9,31
